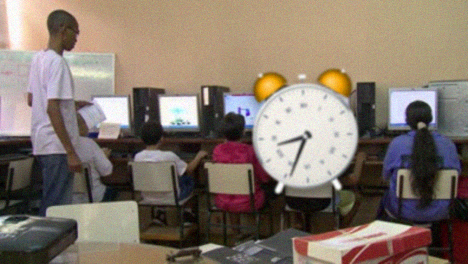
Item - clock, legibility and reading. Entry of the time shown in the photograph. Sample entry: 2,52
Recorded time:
8,34
